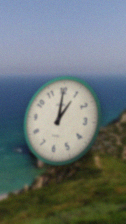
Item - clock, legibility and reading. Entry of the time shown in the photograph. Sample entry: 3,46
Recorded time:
1,00
